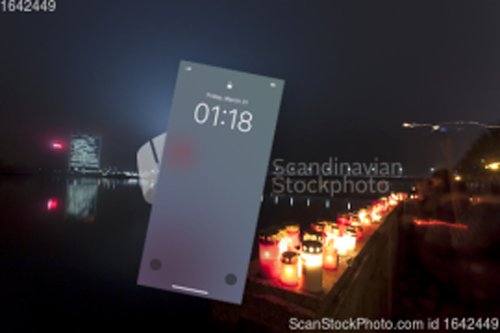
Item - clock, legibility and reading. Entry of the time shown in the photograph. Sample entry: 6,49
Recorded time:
1,18
